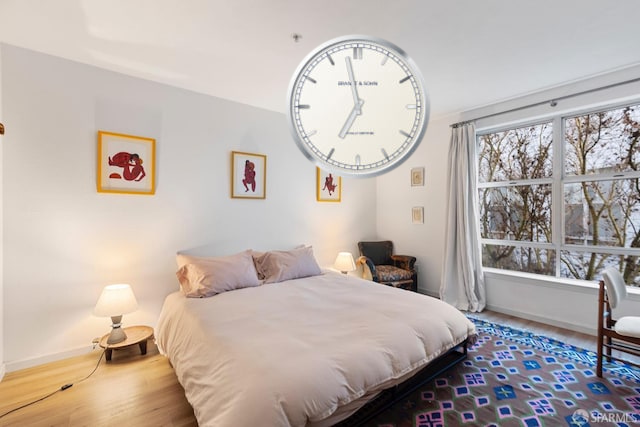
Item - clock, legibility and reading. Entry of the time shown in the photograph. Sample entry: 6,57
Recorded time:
6,58
